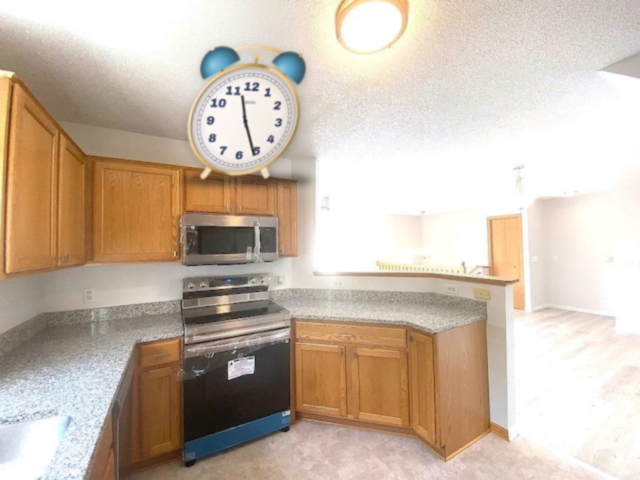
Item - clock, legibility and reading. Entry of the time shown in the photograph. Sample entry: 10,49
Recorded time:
11,26
